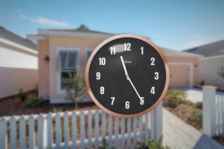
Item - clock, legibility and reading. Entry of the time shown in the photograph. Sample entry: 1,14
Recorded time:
11,25
